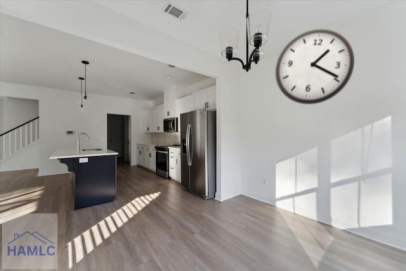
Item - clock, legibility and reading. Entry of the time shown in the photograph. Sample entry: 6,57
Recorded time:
1,19
